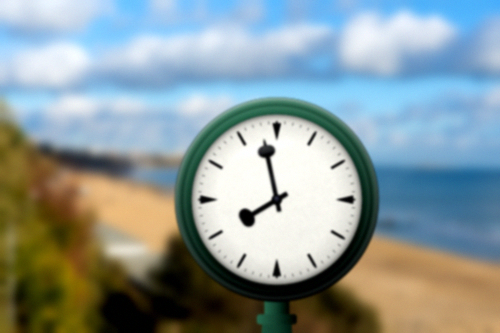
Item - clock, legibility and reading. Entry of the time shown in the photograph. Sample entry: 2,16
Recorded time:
7,58
